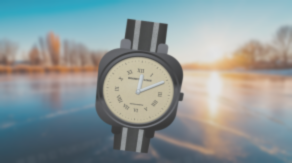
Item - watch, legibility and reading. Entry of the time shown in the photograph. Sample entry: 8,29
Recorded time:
12,10
